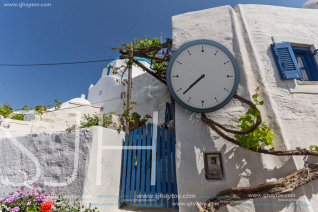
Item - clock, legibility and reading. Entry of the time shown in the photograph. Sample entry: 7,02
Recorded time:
7,38
